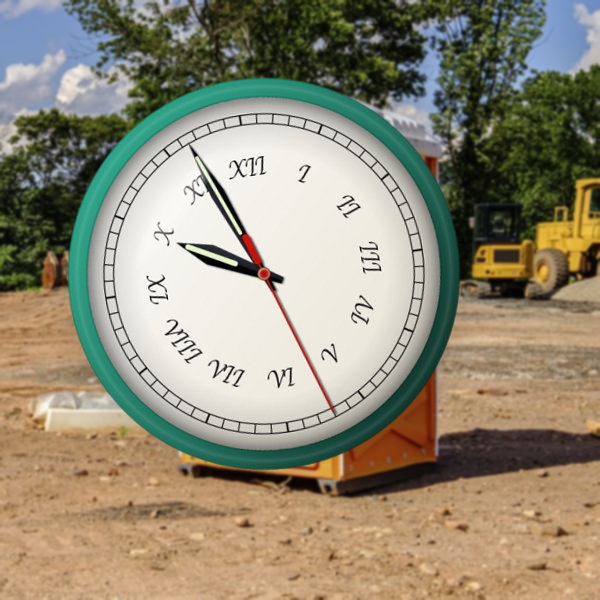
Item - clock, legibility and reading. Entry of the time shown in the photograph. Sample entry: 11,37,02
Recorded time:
9,56,27
